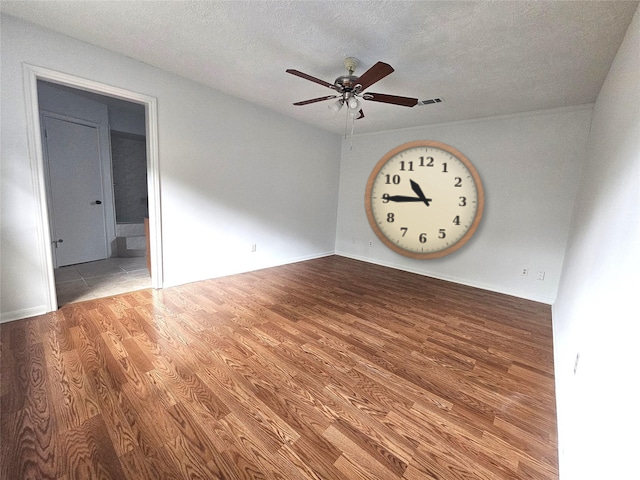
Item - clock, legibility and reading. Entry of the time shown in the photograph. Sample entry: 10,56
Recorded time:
10,45
